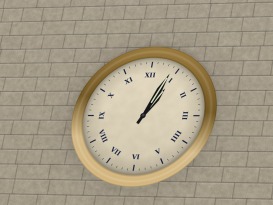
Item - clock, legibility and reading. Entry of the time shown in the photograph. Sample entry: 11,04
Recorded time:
1,04
